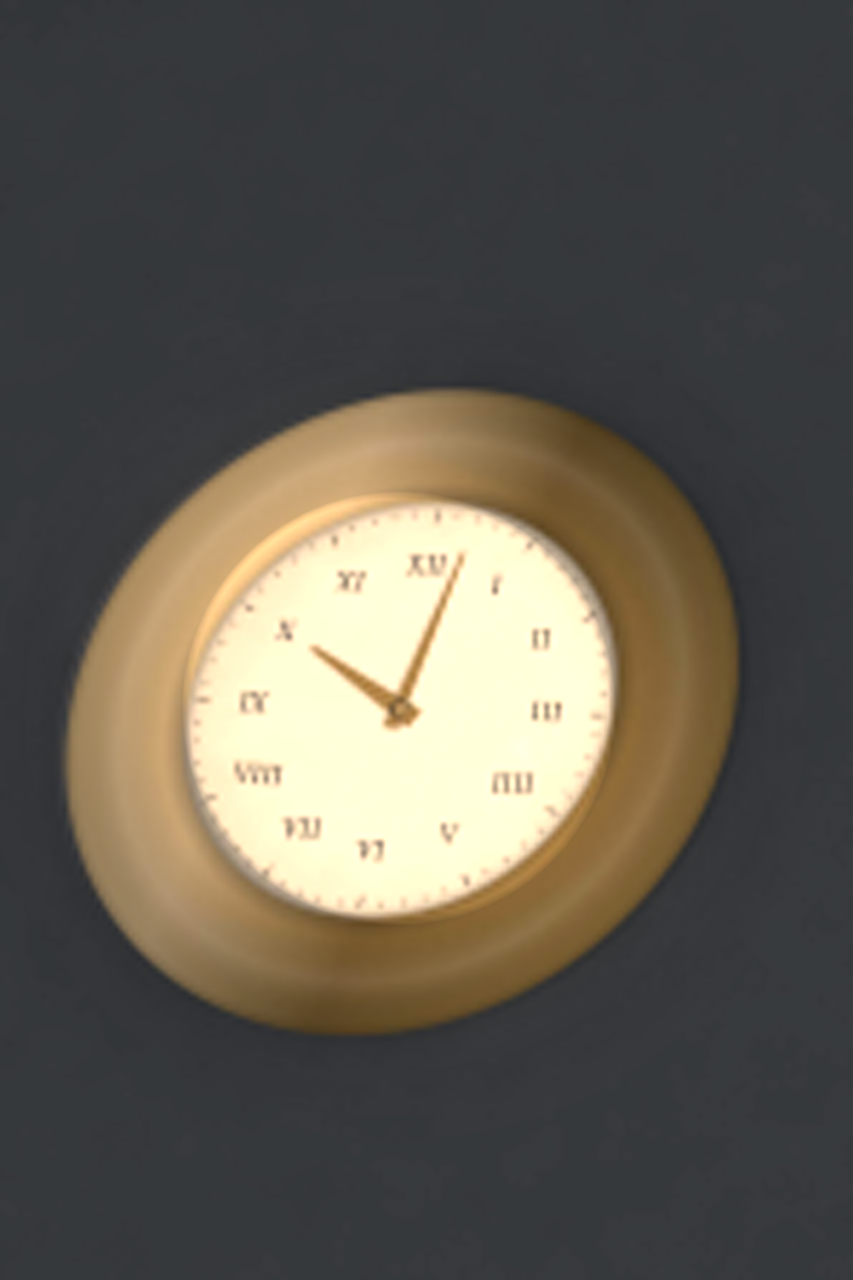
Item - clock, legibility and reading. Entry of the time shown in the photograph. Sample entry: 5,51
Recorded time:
10,02
